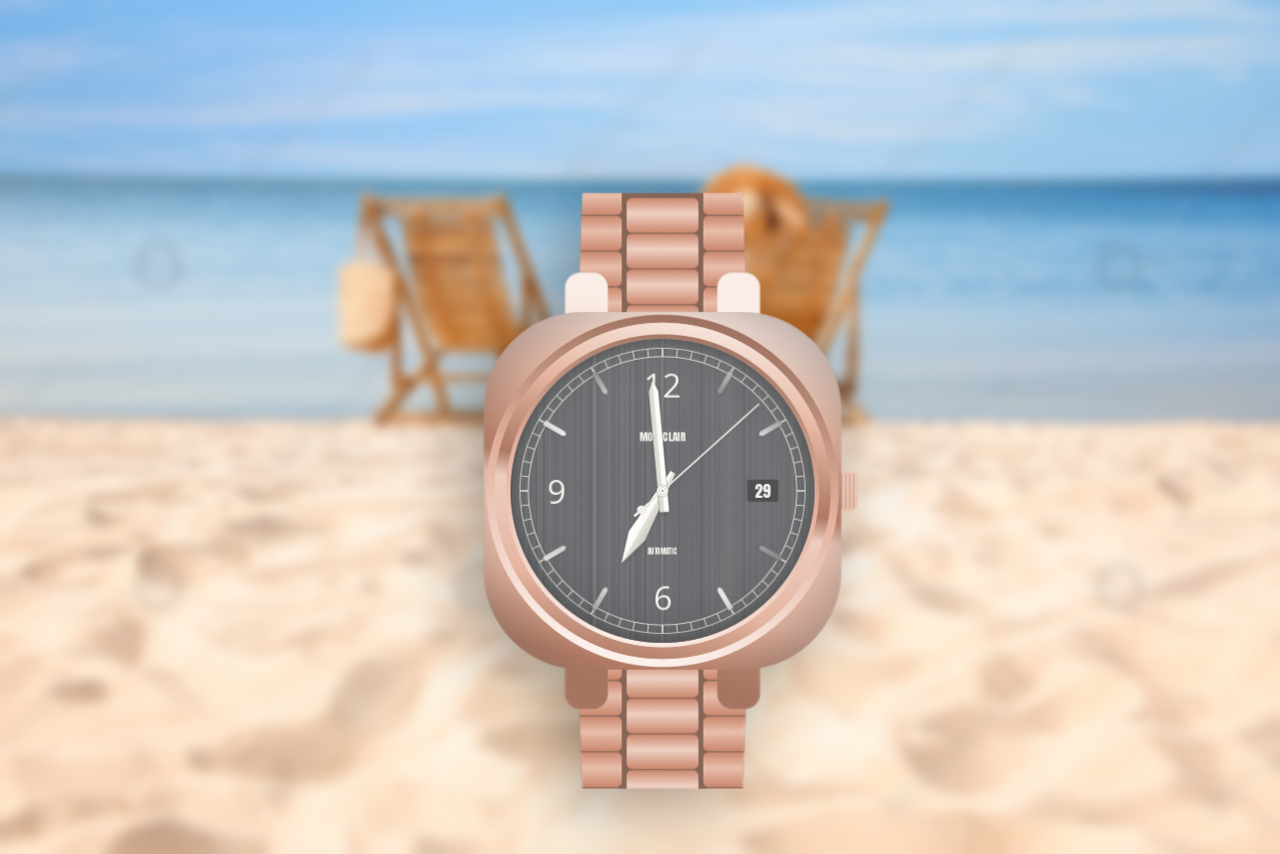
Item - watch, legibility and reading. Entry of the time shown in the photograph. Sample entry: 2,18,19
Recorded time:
6,59,08
